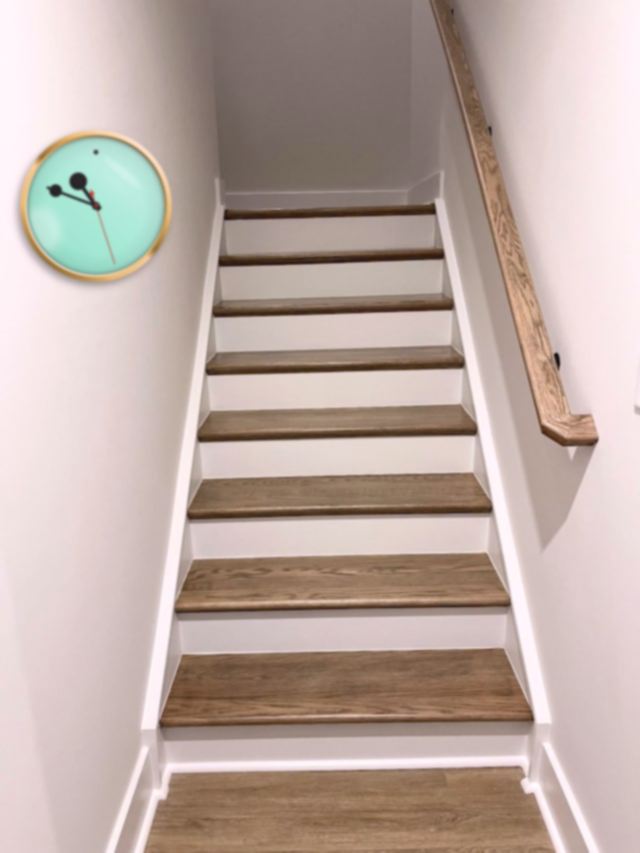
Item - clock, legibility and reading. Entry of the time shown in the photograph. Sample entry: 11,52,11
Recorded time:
10,48,27
